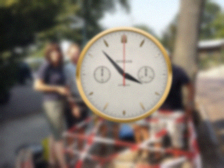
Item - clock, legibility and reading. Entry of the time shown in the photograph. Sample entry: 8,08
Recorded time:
3,53
